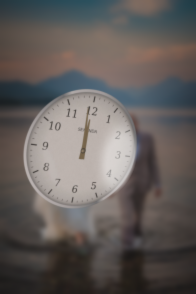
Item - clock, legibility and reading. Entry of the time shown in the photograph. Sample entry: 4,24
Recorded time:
11,59
